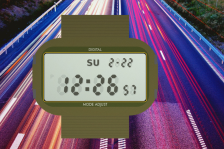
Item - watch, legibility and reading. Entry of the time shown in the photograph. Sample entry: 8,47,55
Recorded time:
12,26,57
